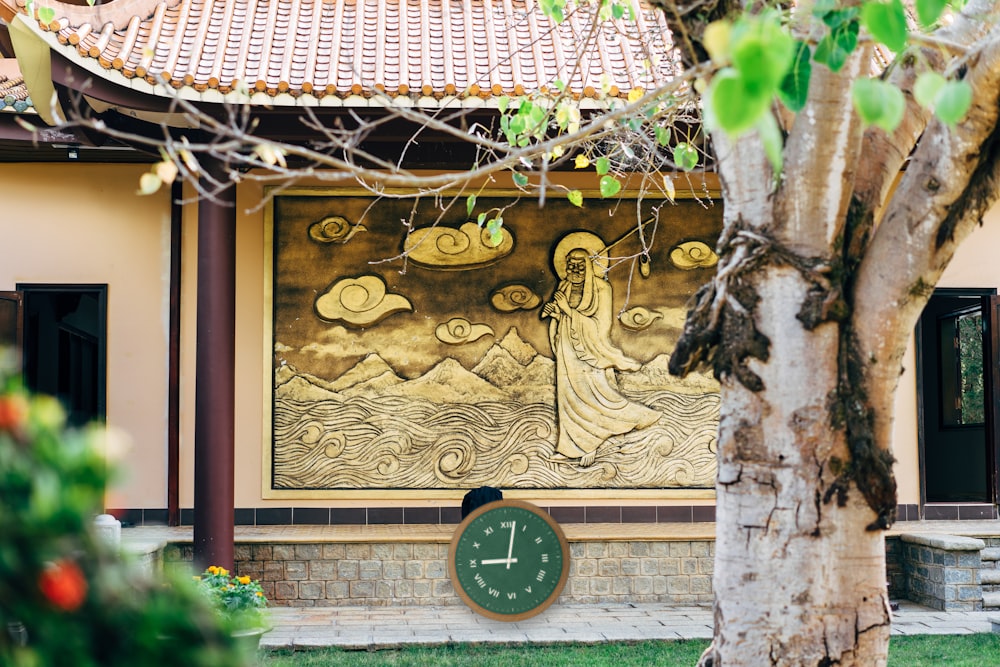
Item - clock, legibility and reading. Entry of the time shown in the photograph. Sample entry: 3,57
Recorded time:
9,02
